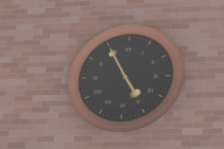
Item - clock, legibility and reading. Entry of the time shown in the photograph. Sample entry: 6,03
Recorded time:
4,55
